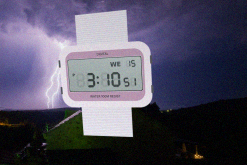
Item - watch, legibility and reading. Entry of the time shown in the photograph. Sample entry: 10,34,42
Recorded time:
3,10,51
